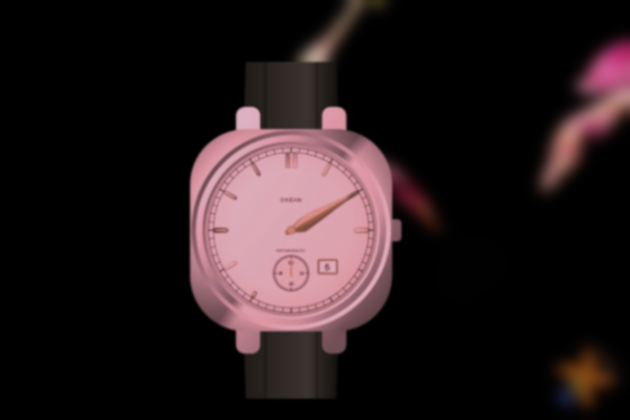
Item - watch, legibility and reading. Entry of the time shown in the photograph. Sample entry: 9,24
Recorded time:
2,10
